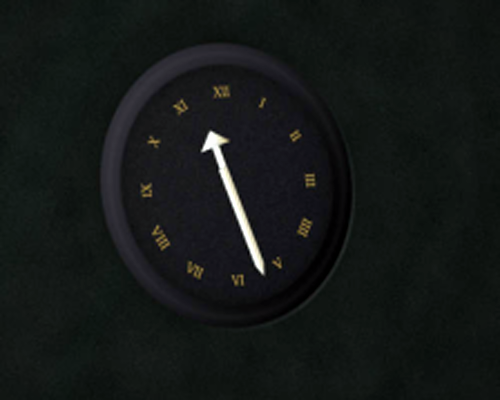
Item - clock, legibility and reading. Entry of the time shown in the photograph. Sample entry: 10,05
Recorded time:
11,27
